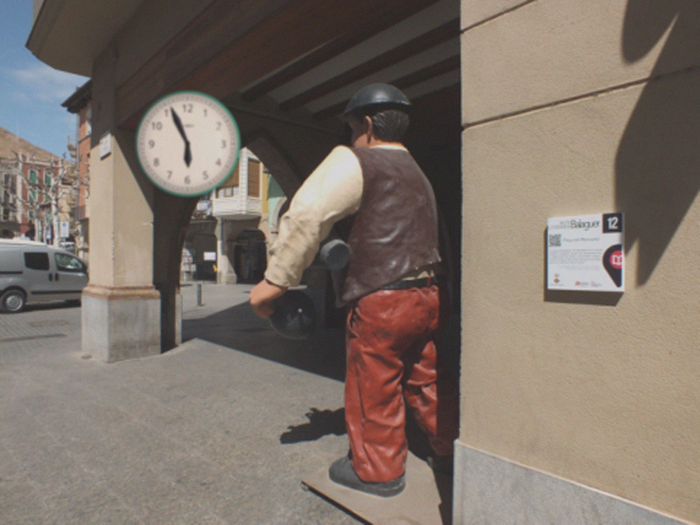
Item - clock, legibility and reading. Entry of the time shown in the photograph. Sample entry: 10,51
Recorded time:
5,56
